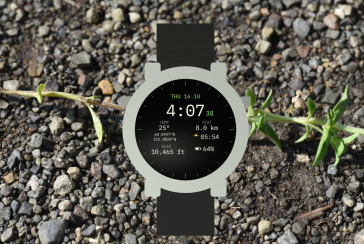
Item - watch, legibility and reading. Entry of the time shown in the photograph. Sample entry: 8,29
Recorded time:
4,07
